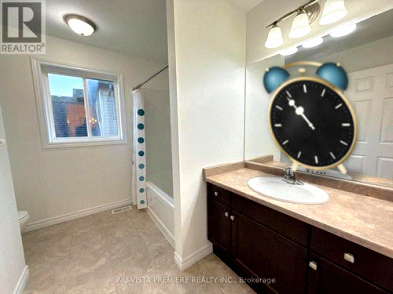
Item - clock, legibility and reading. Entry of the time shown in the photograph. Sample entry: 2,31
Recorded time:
10,54
